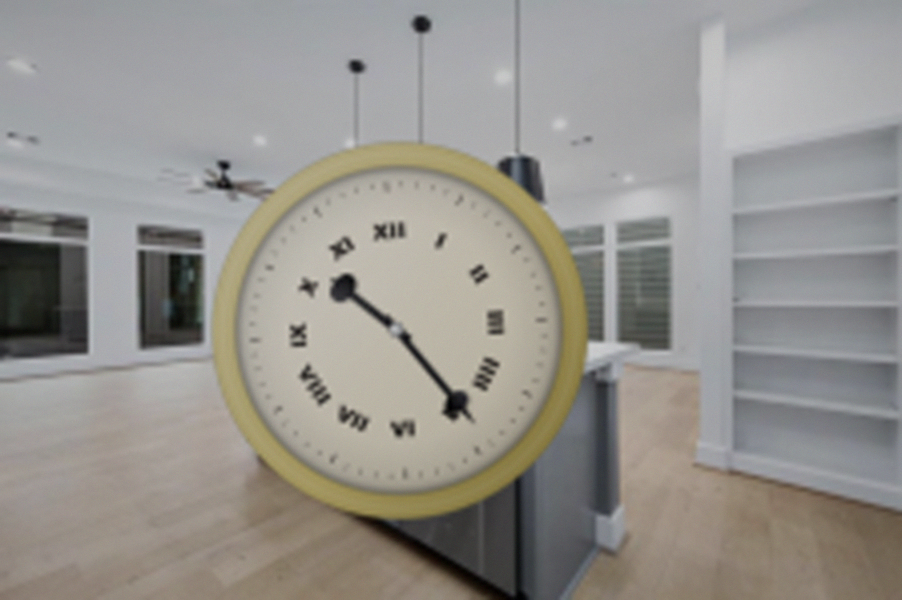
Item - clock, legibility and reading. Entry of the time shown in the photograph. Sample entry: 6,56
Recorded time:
10,24
